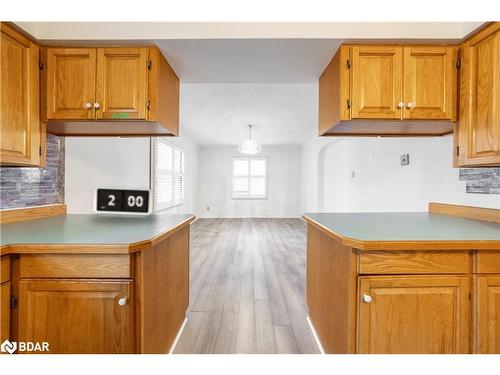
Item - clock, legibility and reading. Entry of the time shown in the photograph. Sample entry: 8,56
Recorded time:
2,00
